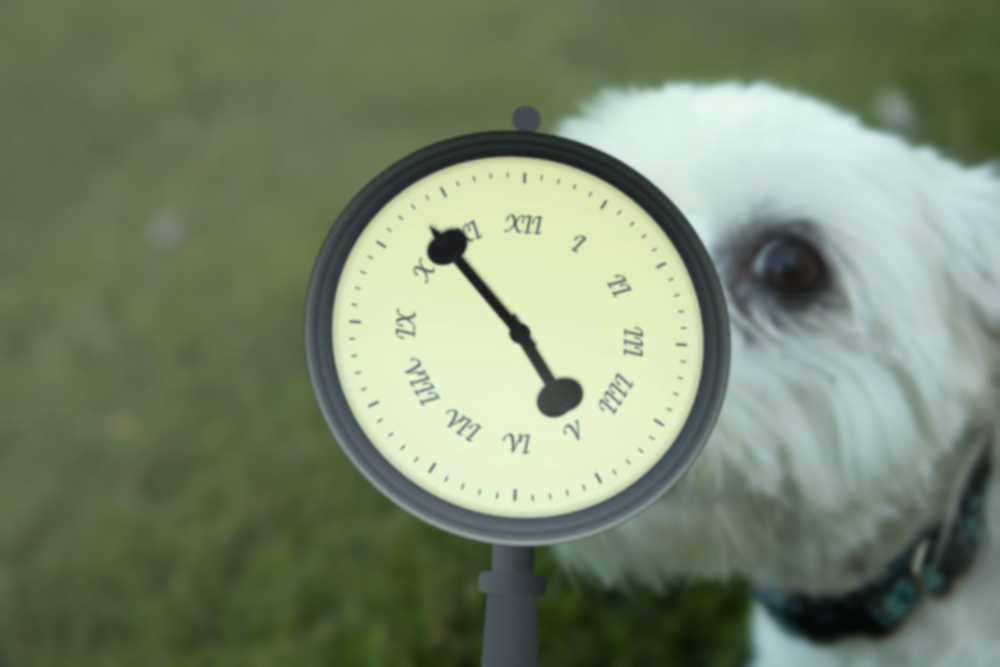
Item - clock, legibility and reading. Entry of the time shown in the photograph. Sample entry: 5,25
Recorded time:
4,53
